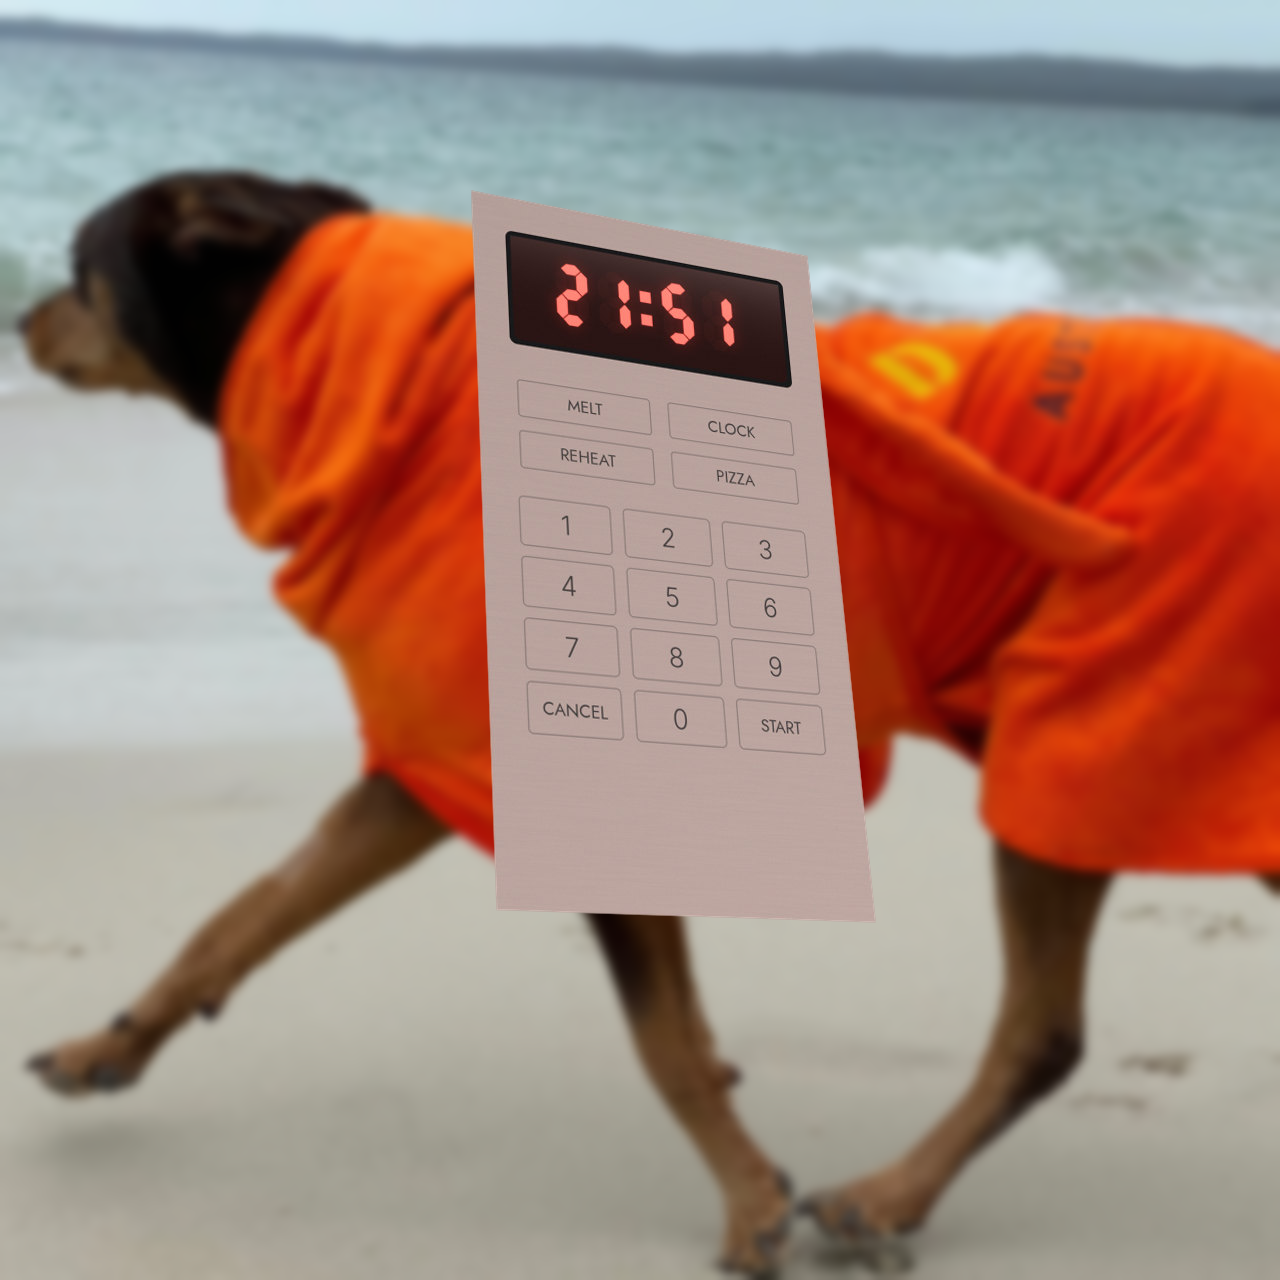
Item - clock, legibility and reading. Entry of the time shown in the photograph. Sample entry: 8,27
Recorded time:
21,51
